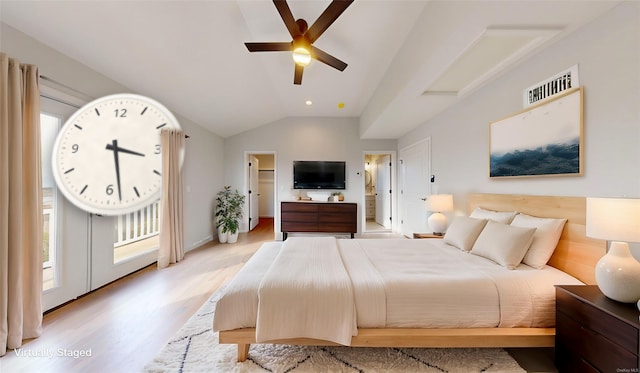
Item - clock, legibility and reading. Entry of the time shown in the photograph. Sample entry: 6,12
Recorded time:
3,28
